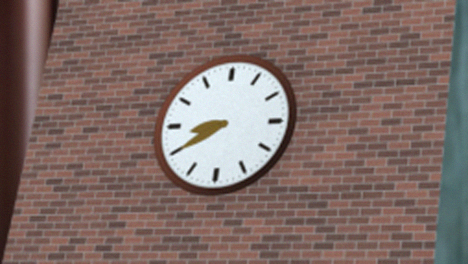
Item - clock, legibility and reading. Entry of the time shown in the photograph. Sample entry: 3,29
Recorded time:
8,40
